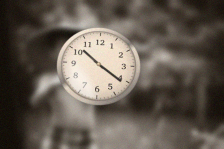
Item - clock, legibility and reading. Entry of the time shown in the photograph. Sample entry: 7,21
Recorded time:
10,21
